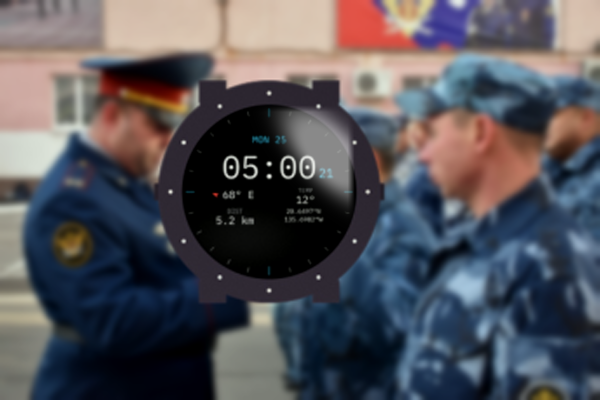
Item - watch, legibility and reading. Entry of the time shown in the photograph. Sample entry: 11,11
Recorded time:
5,00
